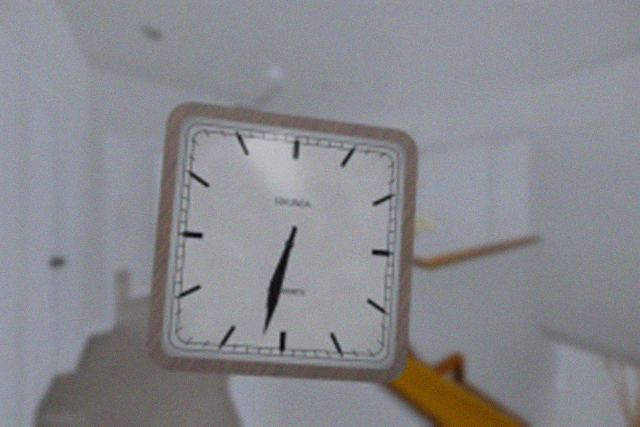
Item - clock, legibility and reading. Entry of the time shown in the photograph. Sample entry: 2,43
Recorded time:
6,32
